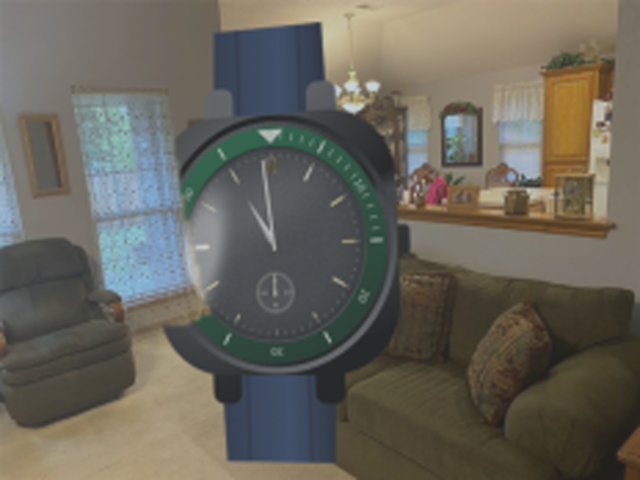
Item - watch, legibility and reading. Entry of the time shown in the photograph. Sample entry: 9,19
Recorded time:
10,59
